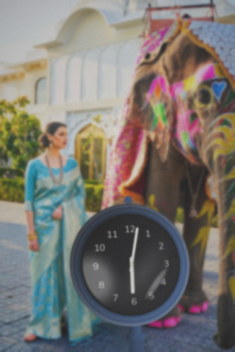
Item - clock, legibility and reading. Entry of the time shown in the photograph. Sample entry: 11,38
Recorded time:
6,02
